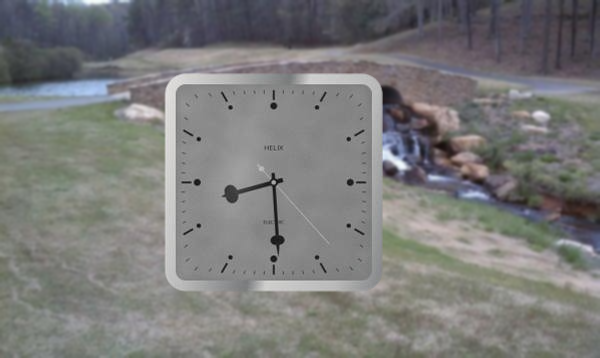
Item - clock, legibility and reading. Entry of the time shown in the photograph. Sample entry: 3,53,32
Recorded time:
8,29,23
